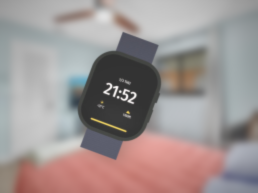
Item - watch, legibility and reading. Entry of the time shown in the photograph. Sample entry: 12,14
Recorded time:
21,52
